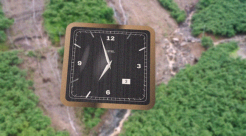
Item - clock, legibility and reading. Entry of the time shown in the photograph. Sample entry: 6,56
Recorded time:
6,57
